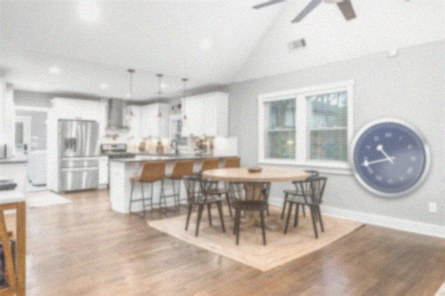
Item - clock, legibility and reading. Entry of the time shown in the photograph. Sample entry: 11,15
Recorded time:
10,43
